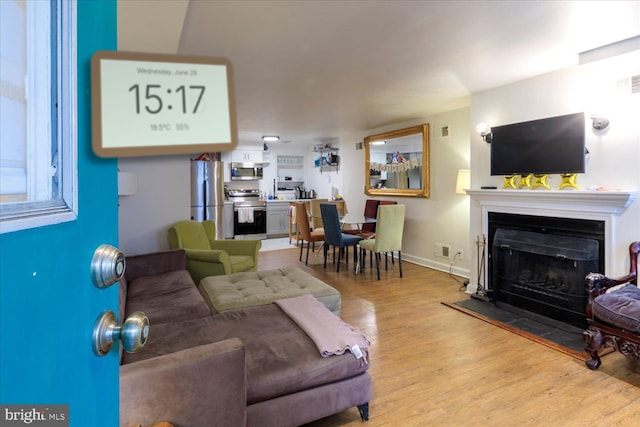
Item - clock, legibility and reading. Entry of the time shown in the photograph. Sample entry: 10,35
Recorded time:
15,17
